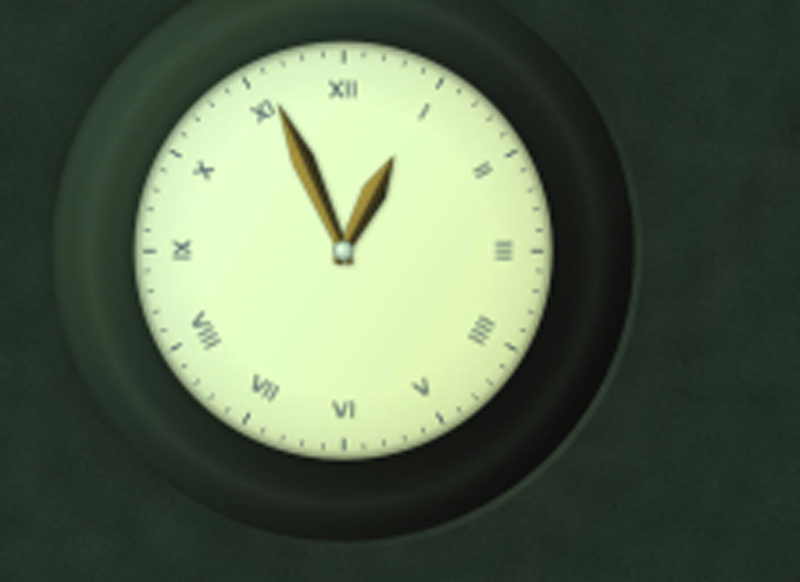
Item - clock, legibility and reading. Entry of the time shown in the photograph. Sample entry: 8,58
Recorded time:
12,56
